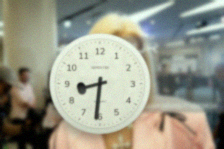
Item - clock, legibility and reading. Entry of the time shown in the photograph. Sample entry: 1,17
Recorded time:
8,31
